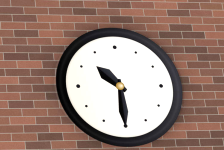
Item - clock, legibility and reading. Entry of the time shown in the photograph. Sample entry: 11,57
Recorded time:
10,30
